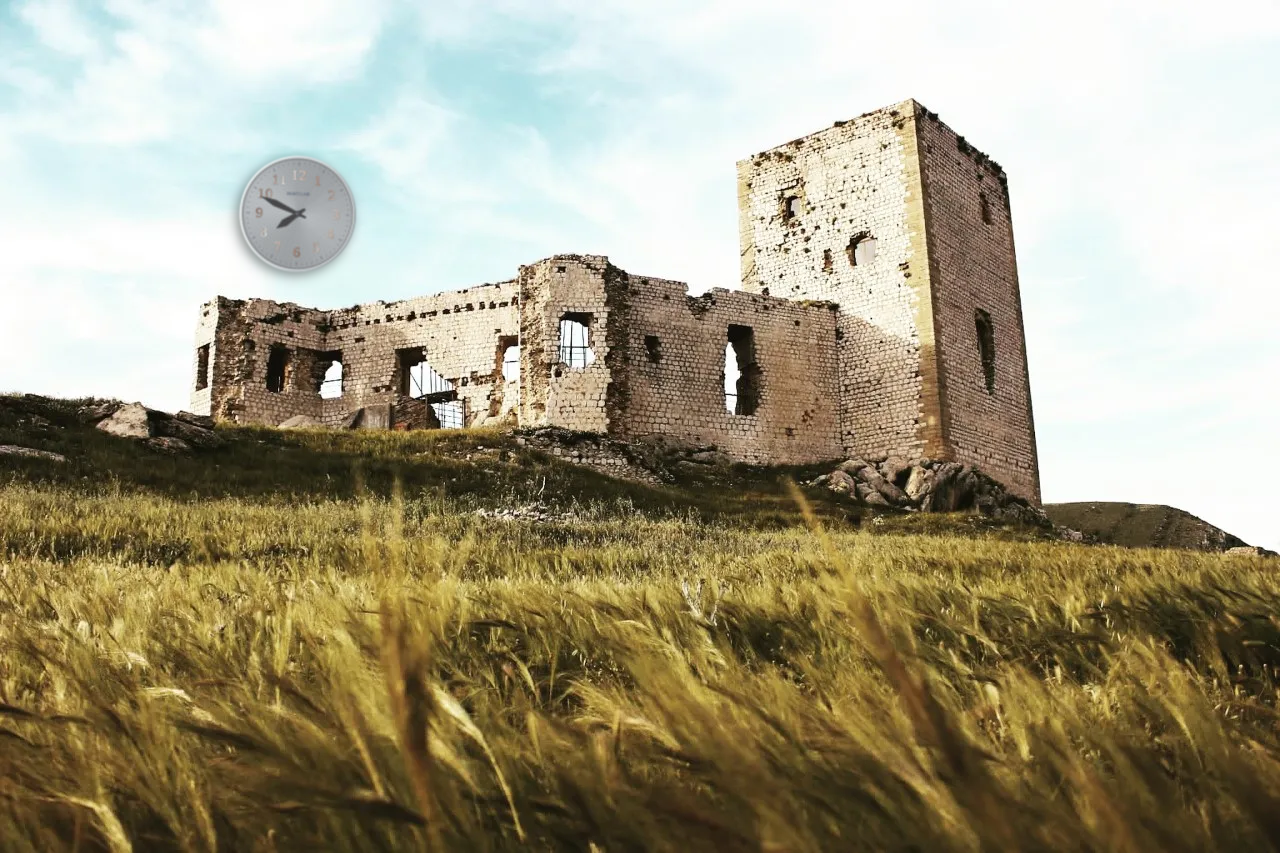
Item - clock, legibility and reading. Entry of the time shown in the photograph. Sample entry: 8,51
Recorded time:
7,49
